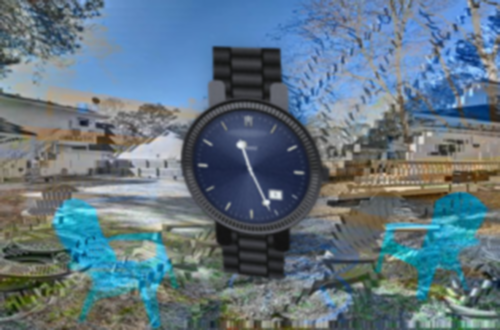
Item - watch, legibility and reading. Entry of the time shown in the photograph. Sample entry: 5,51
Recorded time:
11,26
